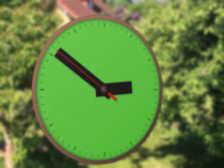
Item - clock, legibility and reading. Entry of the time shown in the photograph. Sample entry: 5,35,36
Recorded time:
2,50,51
